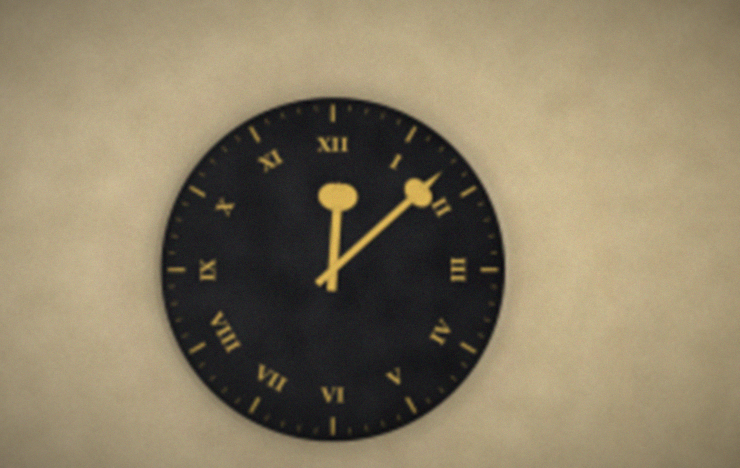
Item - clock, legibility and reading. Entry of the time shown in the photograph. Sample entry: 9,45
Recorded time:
12,08
